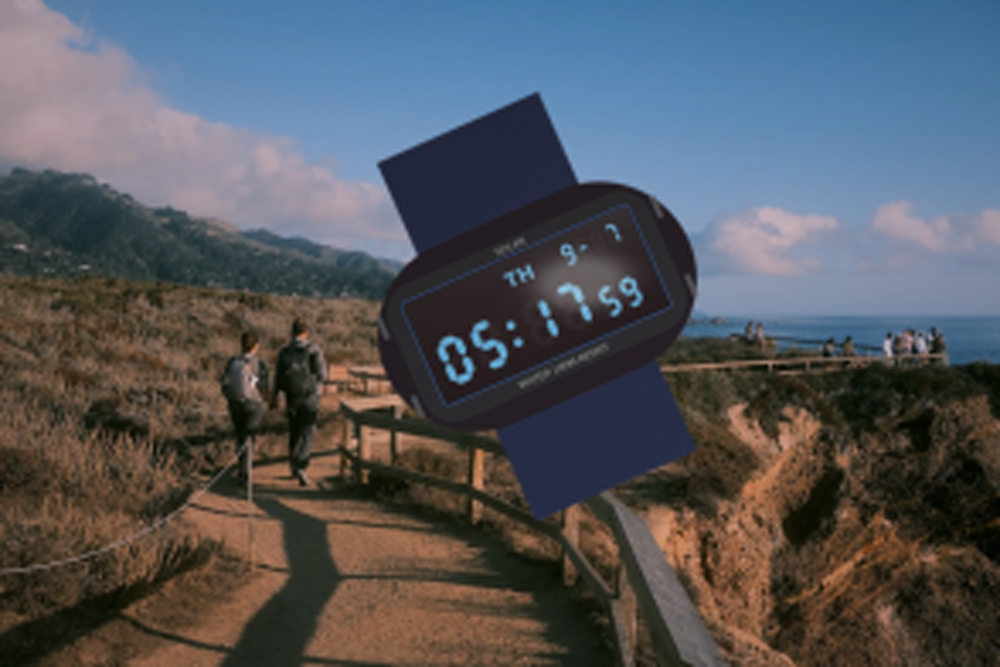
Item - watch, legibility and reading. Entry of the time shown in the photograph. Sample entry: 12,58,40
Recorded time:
5,17,59
